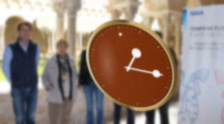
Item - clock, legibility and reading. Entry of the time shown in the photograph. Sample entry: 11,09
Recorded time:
1,17
